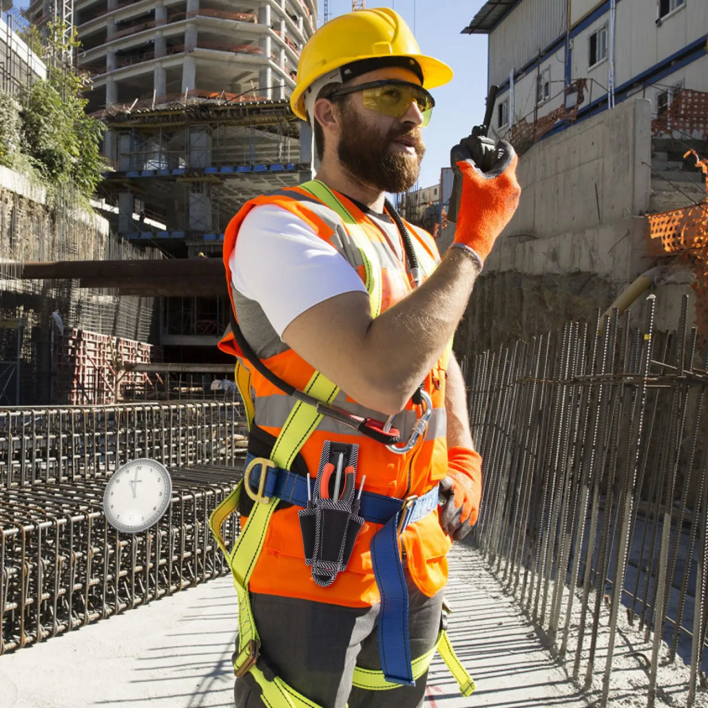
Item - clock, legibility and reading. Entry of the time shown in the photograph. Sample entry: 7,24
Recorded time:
10,59
